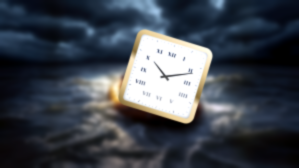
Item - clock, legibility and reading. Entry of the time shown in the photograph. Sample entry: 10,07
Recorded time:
10,11
